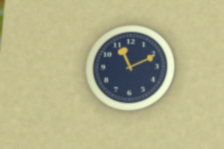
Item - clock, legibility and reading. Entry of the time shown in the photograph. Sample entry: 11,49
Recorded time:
11,11
